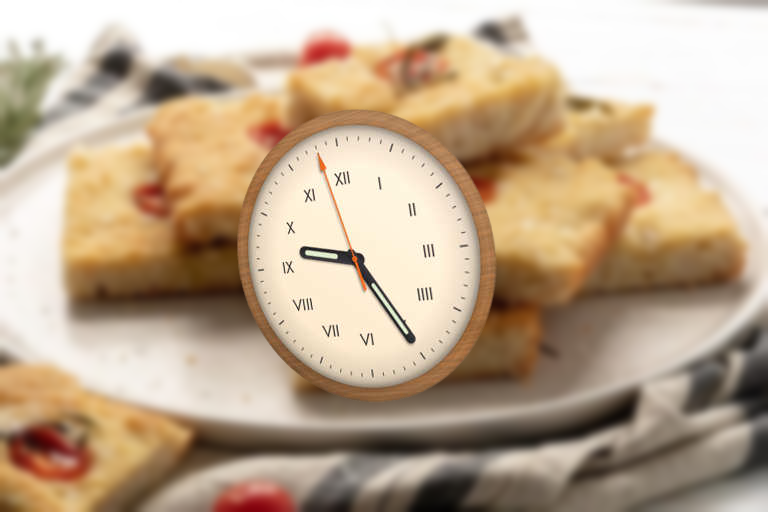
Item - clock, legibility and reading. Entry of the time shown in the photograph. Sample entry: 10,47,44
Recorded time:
9,24,58
